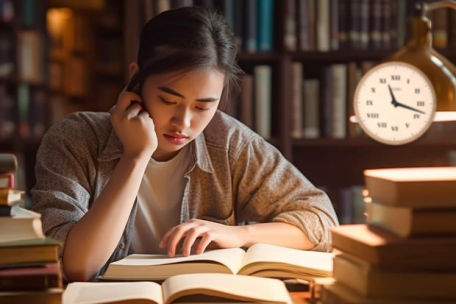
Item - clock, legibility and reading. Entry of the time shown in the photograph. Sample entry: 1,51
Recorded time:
11,18
